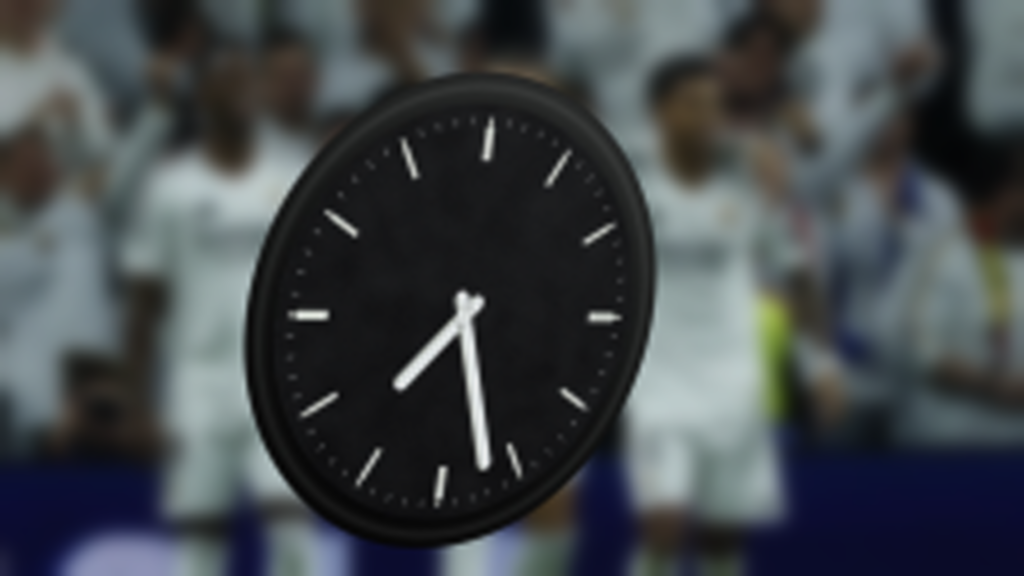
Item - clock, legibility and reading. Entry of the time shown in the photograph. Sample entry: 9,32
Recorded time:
7,27
